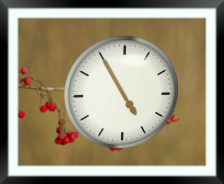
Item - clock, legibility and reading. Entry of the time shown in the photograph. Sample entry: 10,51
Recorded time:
4,55
